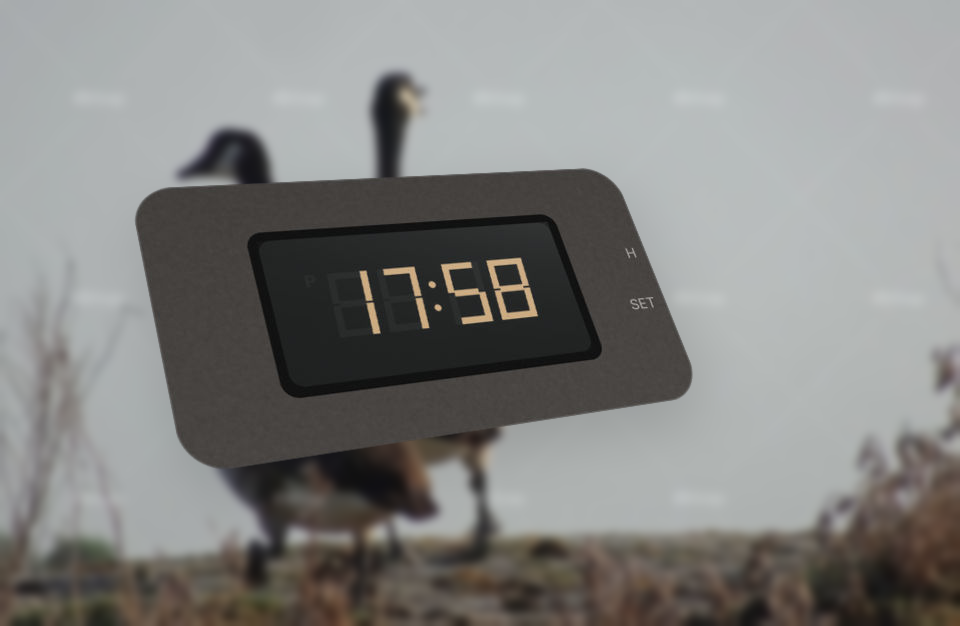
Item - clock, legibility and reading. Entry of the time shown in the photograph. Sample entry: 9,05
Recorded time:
17,58
